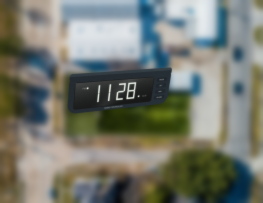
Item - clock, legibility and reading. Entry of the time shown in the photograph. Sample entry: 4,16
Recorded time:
11,28
